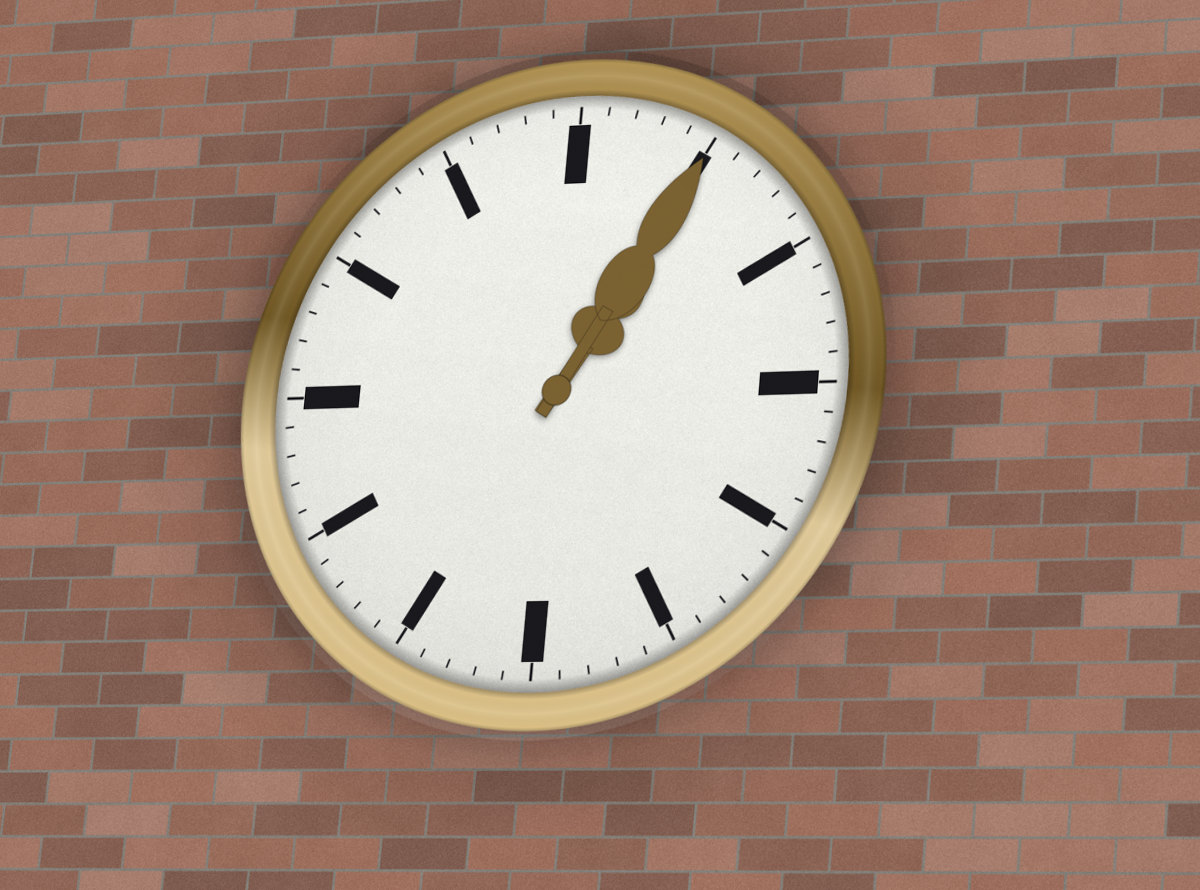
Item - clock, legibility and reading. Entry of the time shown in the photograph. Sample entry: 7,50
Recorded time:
1,05
